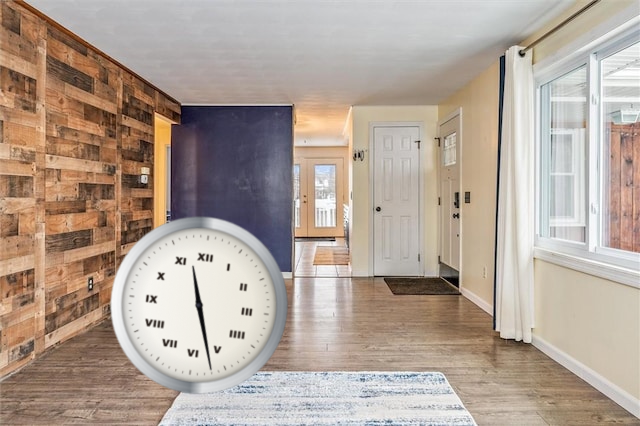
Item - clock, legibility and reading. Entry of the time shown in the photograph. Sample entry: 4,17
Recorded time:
11,27
